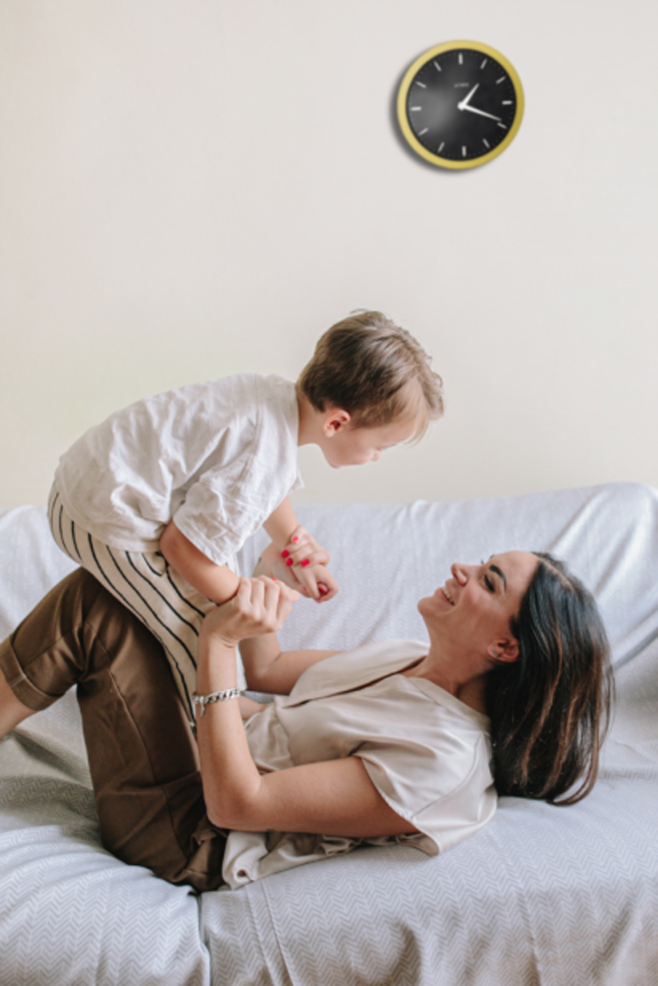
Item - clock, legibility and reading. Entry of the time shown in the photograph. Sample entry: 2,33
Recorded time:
1,19
